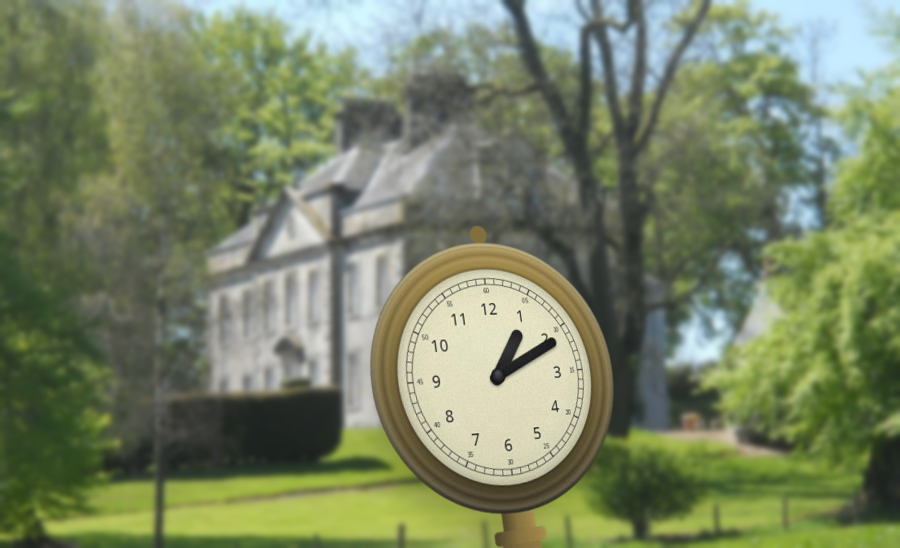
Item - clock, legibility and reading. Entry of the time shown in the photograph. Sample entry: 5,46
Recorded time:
1,11
